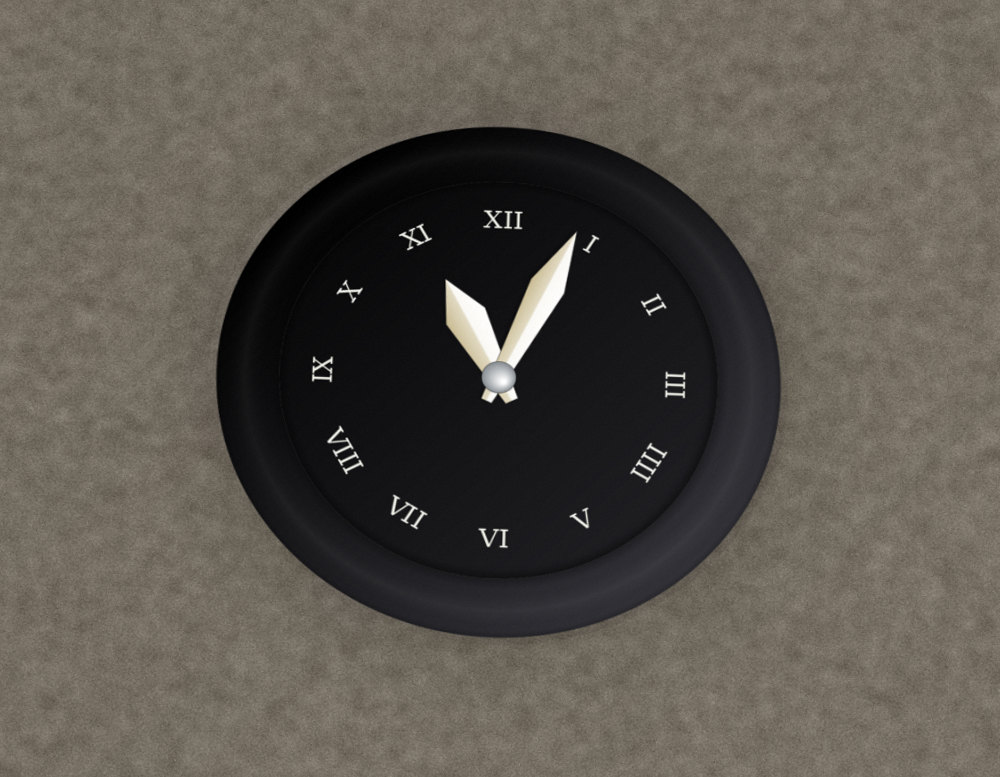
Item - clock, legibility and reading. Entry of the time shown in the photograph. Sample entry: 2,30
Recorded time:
11,04
